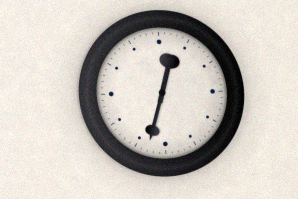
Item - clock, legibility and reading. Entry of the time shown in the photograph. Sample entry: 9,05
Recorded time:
12,33
